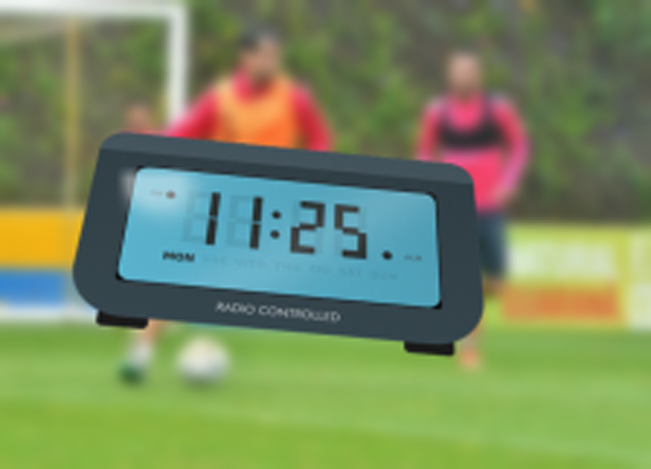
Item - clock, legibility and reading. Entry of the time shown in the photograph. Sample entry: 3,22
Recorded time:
11,25
